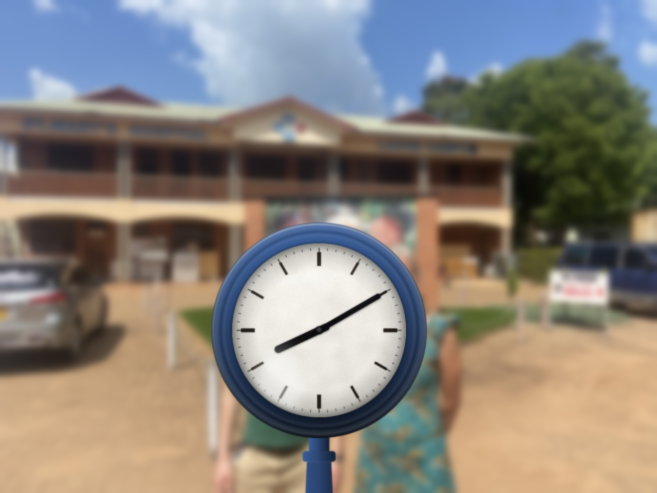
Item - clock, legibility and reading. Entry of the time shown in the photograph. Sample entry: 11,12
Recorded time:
8,10
